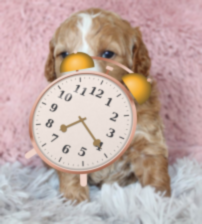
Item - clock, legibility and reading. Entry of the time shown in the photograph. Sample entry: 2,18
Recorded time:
7,20
